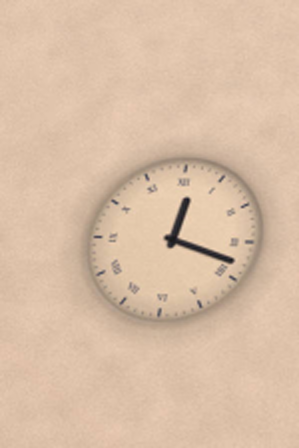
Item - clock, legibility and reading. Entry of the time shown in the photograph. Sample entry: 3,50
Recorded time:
12,18
